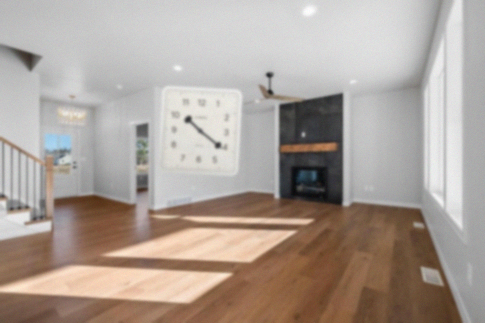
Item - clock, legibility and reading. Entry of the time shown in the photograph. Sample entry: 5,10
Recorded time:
10,21
